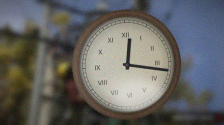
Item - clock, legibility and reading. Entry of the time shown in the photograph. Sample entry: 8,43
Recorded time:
12,17
